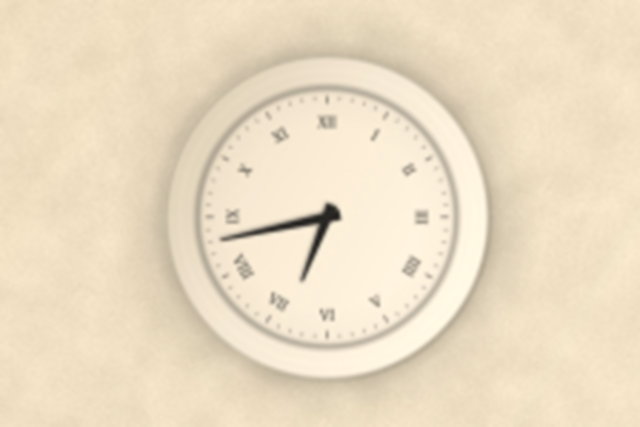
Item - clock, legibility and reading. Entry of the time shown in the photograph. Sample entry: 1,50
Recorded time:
6,43
